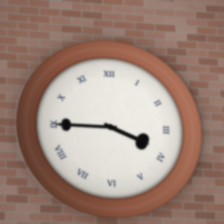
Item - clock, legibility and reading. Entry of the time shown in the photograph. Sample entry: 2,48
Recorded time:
3,45
